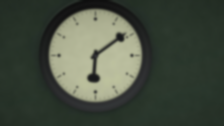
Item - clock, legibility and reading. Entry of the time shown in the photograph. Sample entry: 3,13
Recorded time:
6,09
